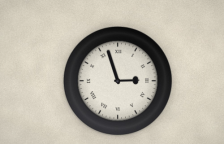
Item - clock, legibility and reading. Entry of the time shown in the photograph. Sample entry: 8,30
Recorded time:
2,57
